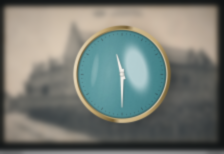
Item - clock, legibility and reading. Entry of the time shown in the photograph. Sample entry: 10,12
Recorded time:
11,30
